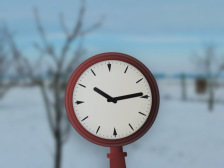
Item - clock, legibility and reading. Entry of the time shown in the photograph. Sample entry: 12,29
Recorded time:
10,14
